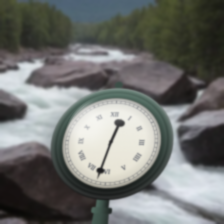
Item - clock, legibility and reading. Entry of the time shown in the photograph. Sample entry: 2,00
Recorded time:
12,32
